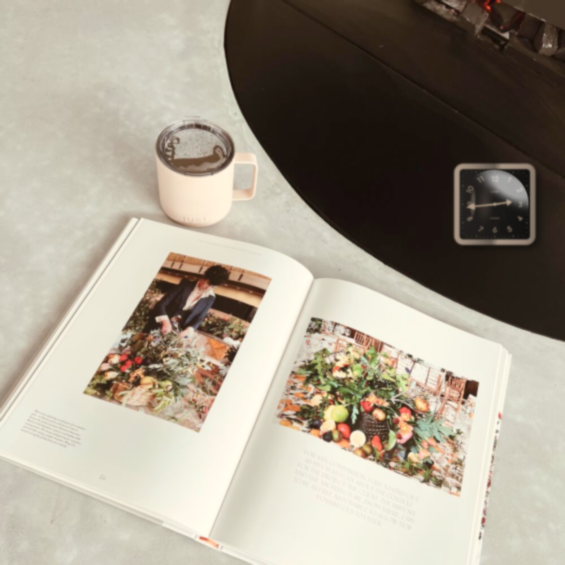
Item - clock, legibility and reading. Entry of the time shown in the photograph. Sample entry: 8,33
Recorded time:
2,44
